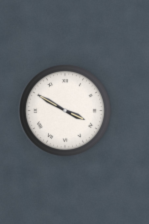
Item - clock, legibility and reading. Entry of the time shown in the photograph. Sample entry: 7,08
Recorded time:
3,50
